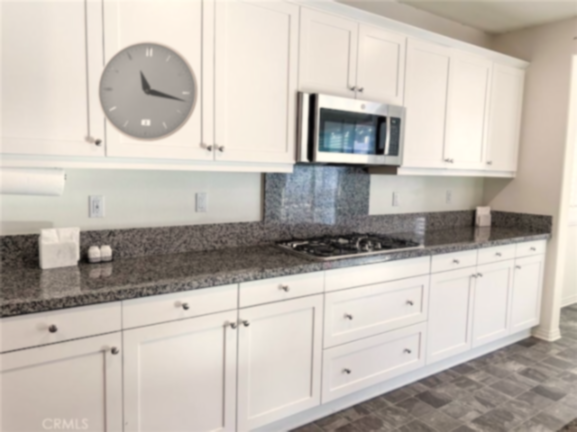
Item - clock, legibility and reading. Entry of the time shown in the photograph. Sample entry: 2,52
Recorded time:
11,17
